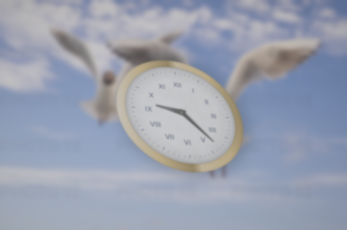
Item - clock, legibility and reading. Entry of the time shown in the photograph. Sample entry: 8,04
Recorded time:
9,23
